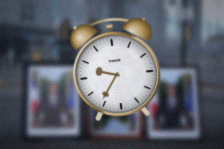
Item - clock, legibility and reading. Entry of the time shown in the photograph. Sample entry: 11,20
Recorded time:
9,36
